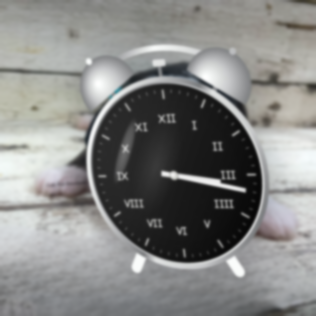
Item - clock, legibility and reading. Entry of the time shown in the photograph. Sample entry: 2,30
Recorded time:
3,17
